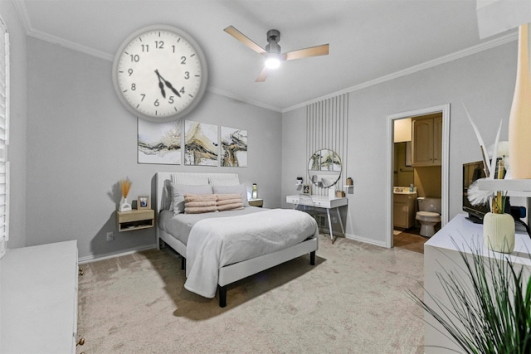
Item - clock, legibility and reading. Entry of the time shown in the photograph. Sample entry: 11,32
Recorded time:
5,22
